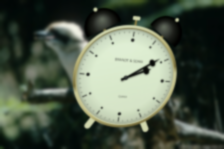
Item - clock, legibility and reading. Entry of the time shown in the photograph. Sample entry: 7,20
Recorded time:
2,09
